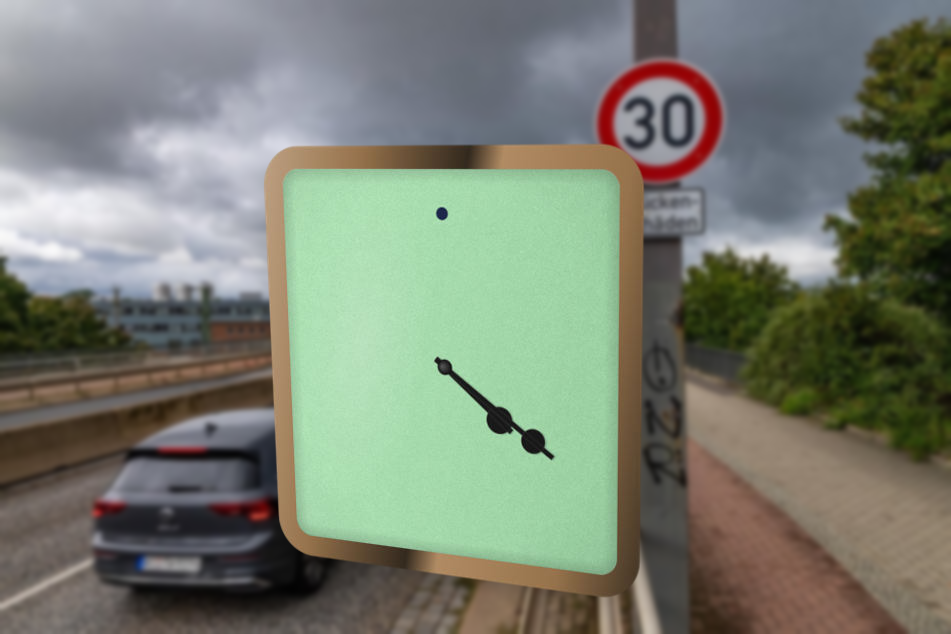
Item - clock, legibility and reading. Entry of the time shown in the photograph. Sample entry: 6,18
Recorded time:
4,21
